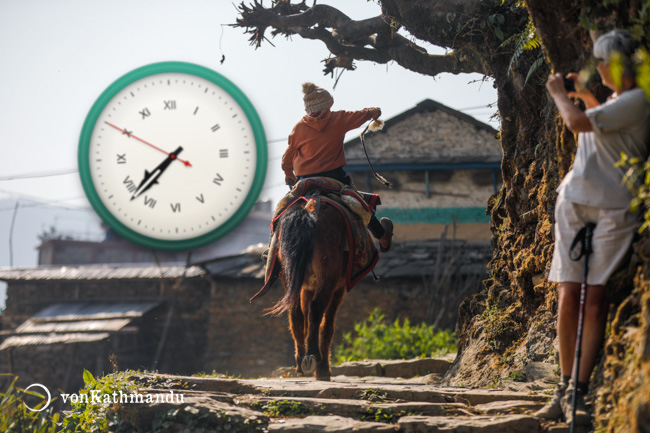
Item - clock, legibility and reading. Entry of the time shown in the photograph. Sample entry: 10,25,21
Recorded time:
7,37,50
